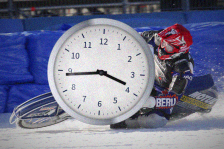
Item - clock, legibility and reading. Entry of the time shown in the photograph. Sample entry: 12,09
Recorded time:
3,44
